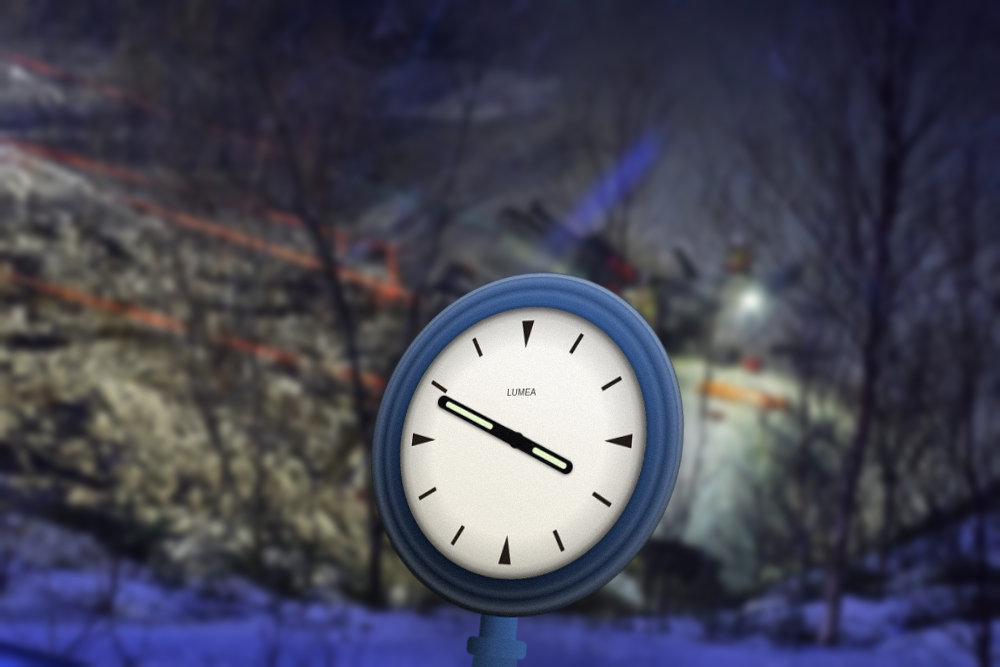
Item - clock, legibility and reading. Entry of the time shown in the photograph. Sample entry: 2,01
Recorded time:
3,49
